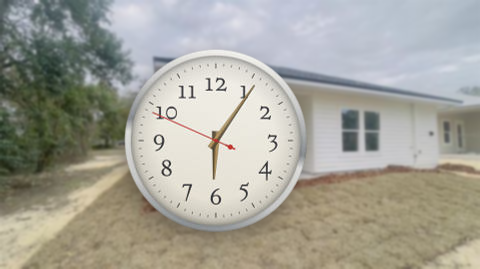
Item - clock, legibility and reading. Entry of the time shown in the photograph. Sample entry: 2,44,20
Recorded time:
6,05,49
